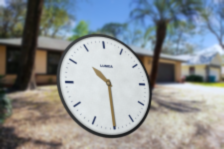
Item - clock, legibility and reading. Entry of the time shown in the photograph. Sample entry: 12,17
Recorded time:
10,30
